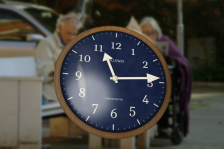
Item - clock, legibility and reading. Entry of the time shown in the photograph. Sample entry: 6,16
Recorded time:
11,14
